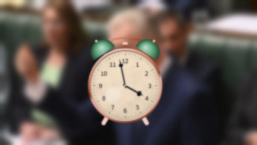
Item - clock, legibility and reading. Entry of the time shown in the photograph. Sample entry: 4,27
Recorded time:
3,58
